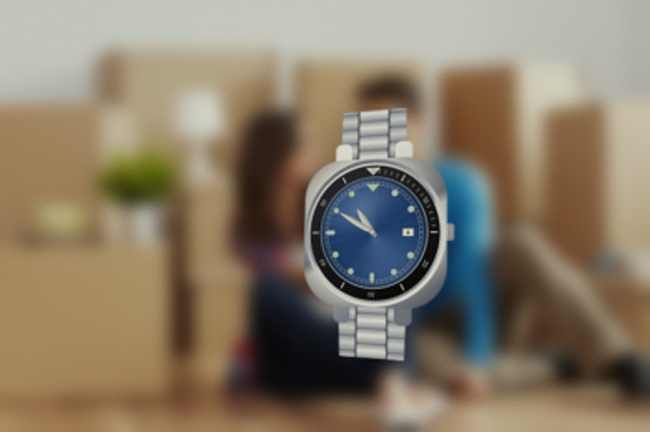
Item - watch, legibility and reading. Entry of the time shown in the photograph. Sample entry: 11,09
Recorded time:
10,50
